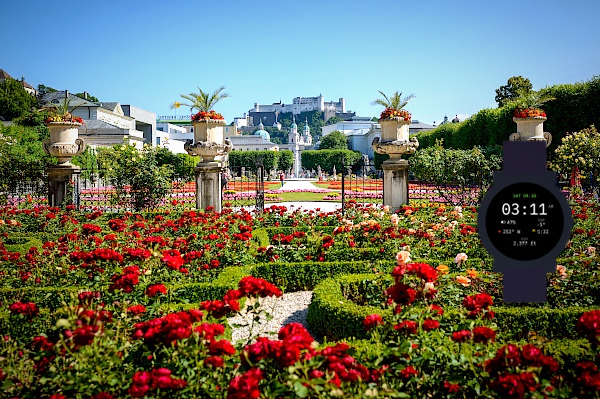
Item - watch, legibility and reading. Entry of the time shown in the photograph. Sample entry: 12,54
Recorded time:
3,11
